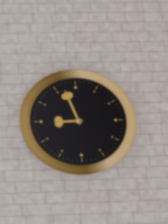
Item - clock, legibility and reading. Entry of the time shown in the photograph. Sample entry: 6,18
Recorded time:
8,57
